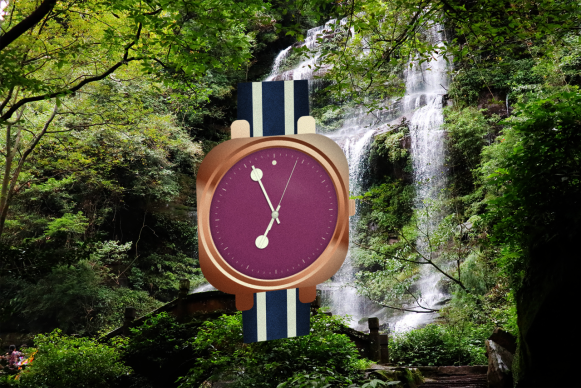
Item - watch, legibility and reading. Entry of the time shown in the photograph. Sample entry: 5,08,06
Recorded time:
6,56,04
